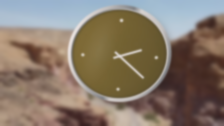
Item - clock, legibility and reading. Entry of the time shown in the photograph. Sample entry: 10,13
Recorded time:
2,22
